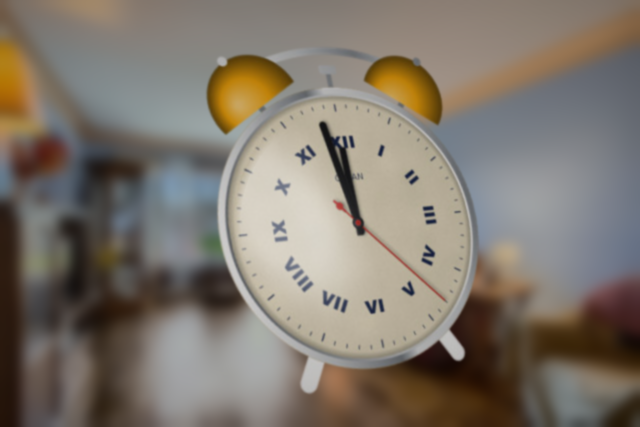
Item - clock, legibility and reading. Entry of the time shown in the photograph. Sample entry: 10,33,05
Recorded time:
11,58,23
